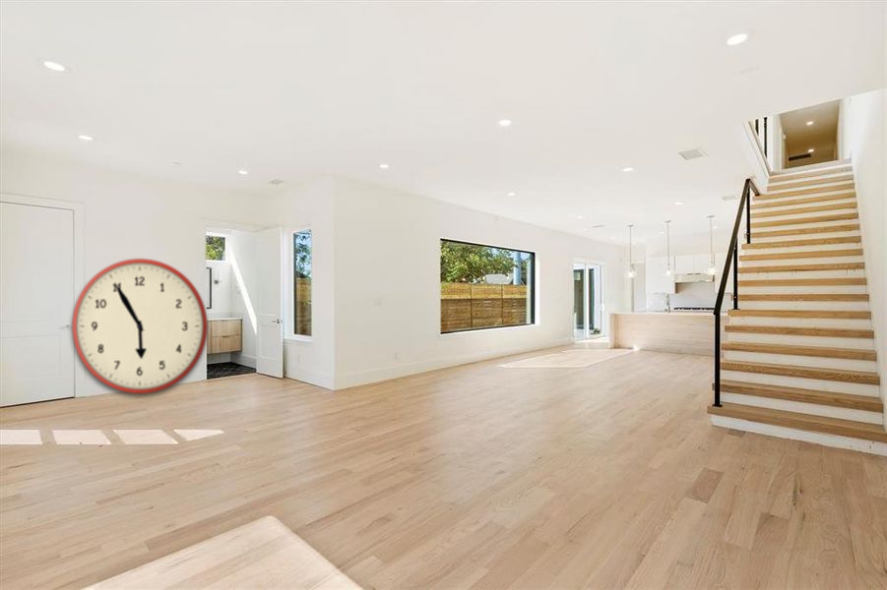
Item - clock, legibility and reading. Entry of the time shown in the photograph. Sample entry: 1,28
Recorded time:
5,55
